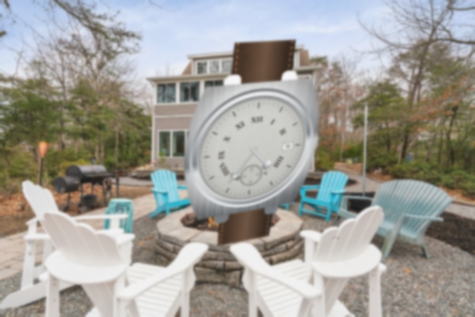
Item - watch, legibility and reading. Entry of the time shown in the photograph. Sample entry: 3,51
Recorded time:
4,36
